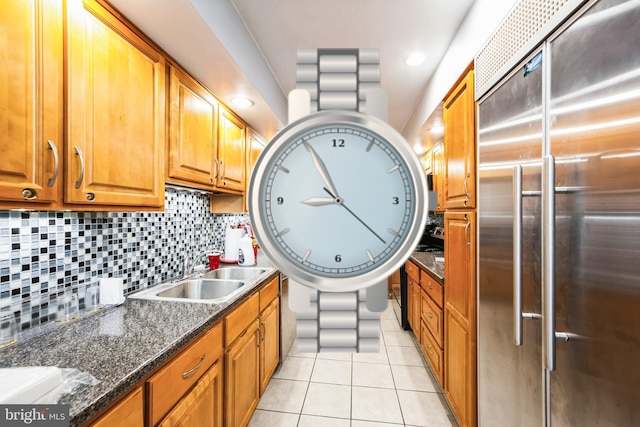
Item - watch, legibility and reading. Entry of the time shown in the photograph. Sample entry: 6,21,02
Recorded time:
8,55,22
